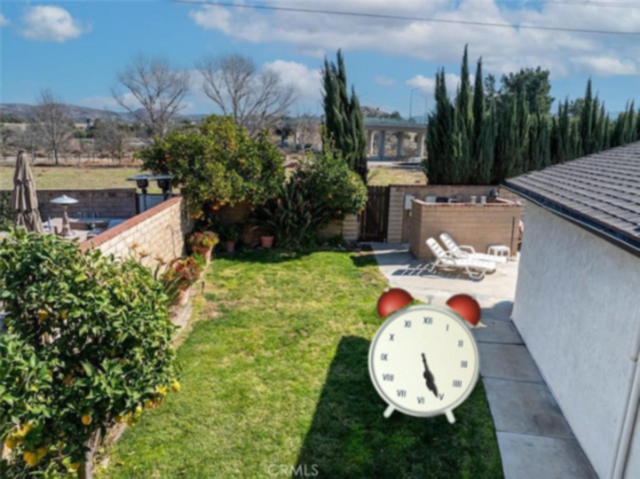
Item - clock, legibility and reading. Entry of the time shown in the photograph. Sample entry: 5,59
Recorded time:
5,26
